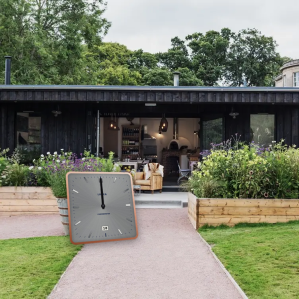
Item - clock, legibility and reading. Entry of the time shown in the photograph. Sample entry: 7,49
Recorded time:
12,00
